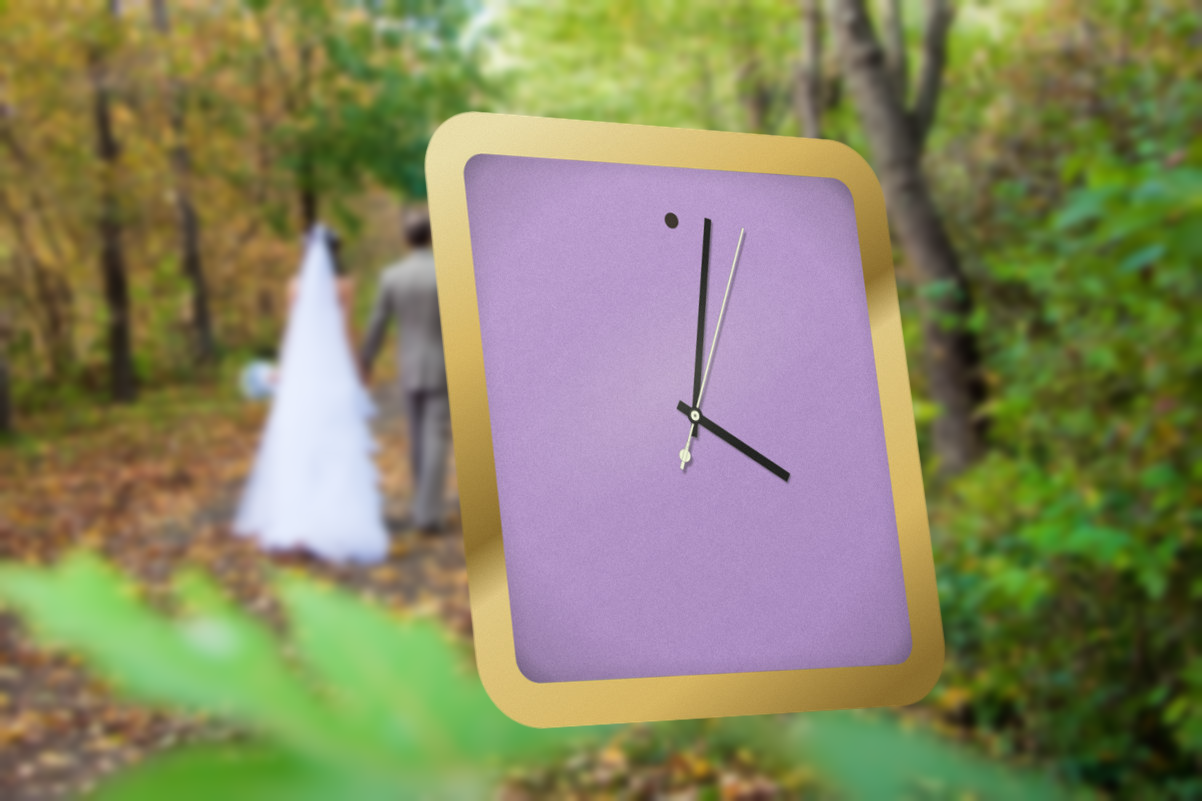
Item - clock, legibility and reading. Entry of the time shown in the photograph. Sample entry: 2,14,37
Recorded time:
4,02,04
